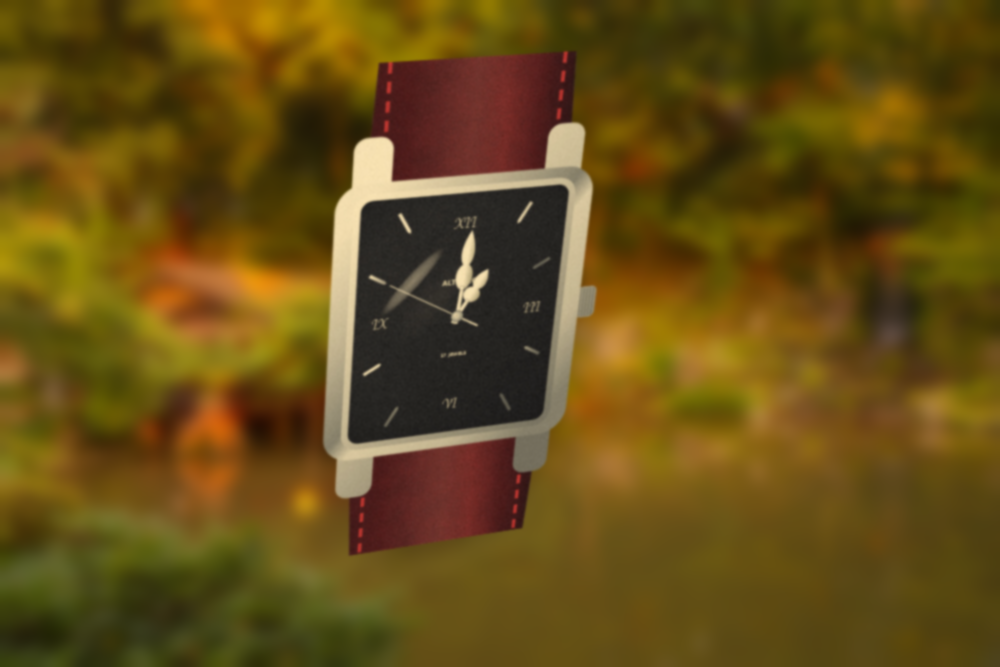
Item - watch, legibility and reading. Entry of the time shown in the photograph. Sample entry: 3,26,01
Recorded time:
1,00,50
